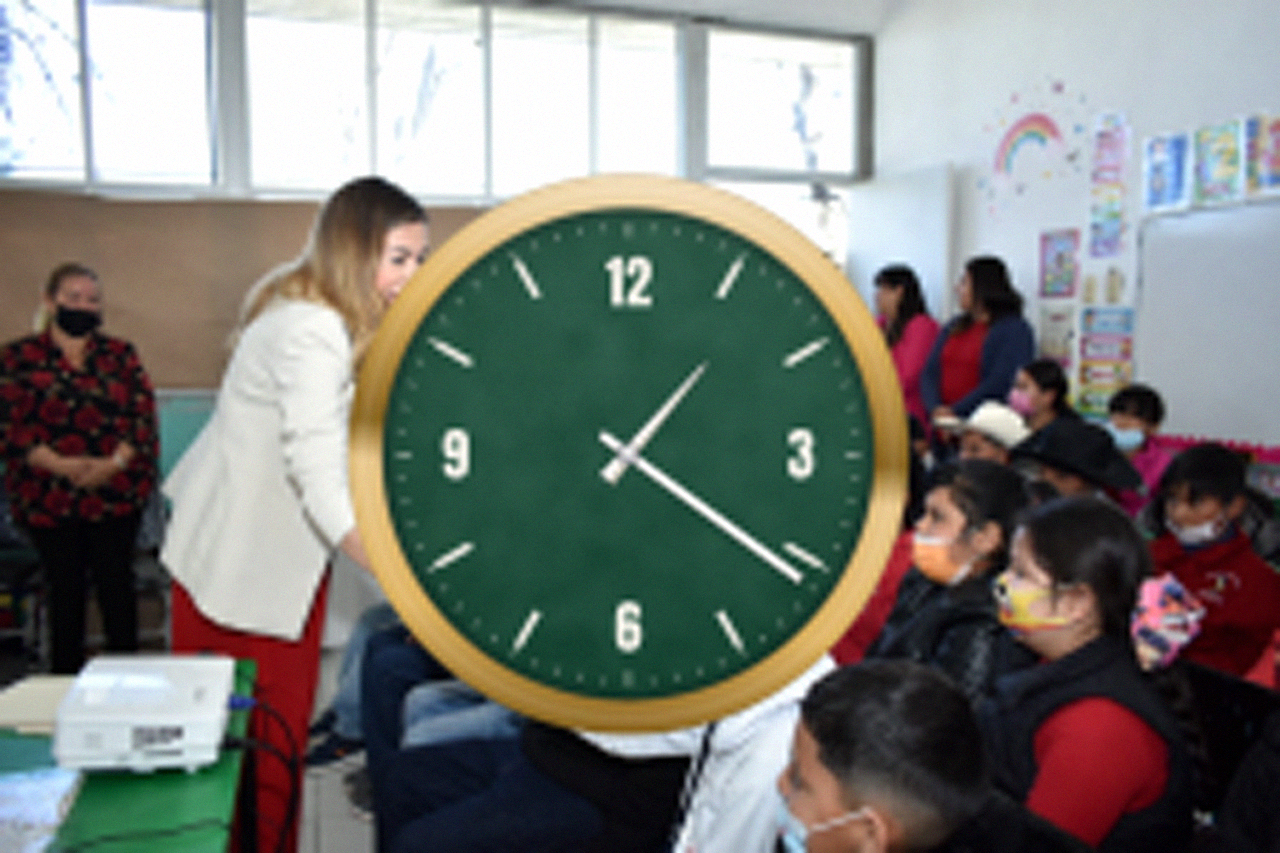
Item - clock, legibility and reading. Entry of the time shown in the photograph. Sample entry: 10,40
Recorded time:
1,21
